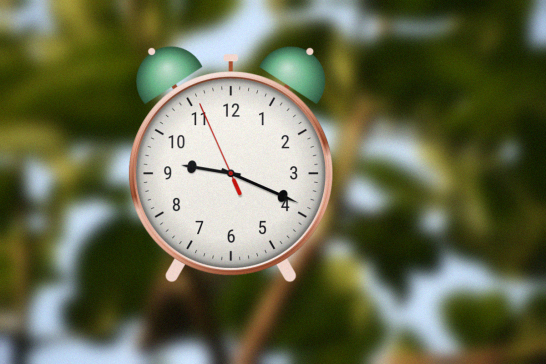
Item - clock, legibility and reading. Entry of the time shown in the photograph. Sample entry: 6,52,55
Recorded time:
9,18,56
